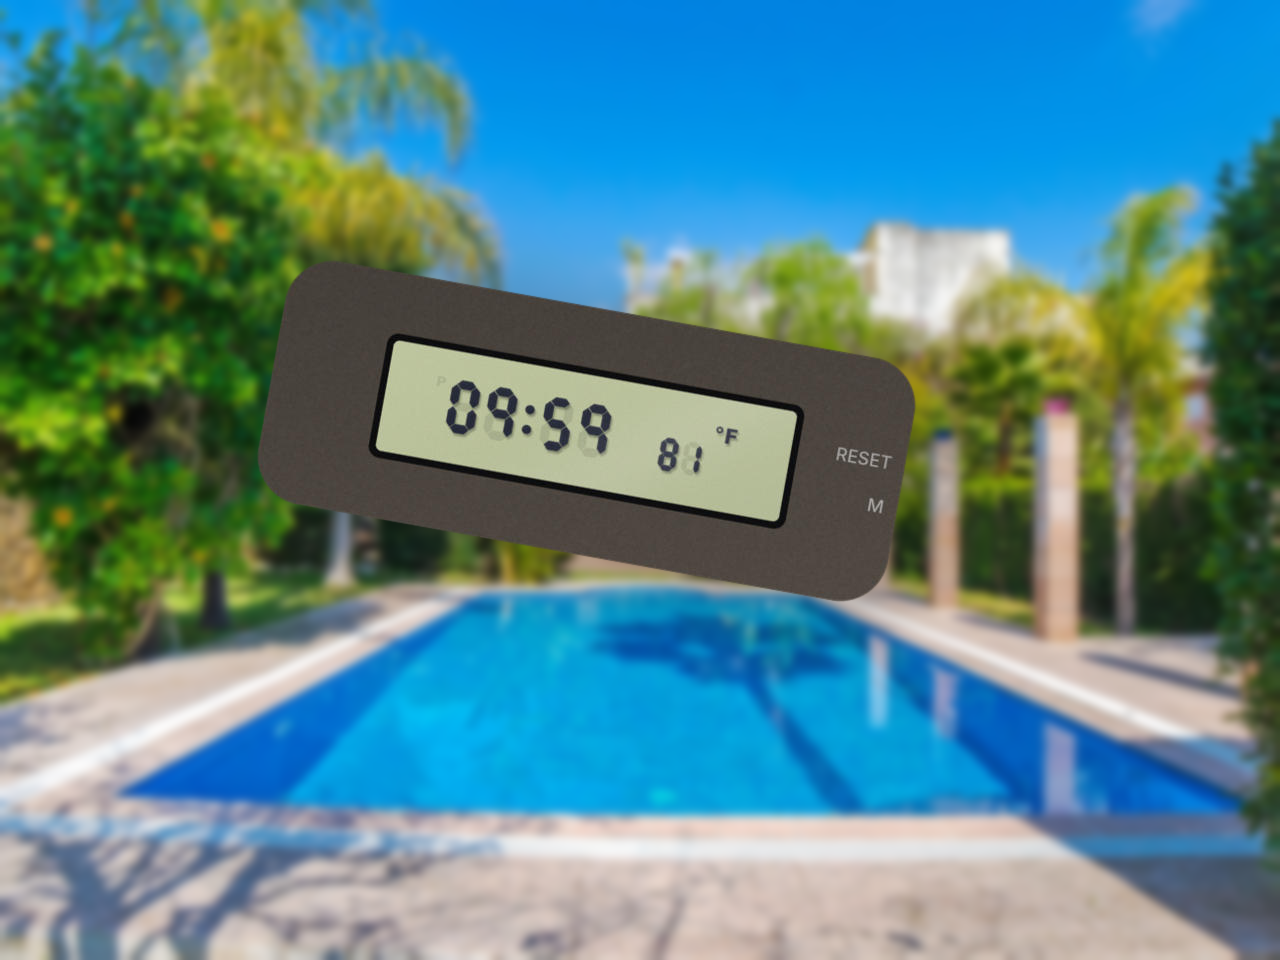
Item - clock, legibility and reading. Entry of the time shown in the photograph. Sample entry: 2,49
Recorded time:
9,59
